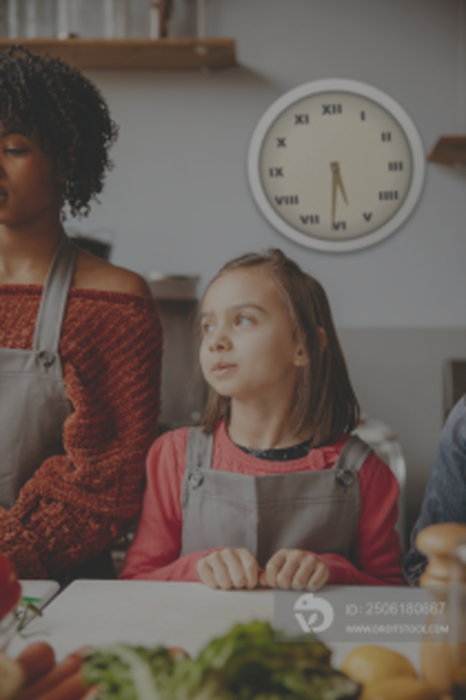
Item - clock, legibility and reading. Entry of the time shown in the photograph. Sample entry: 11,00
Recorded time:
5,31
